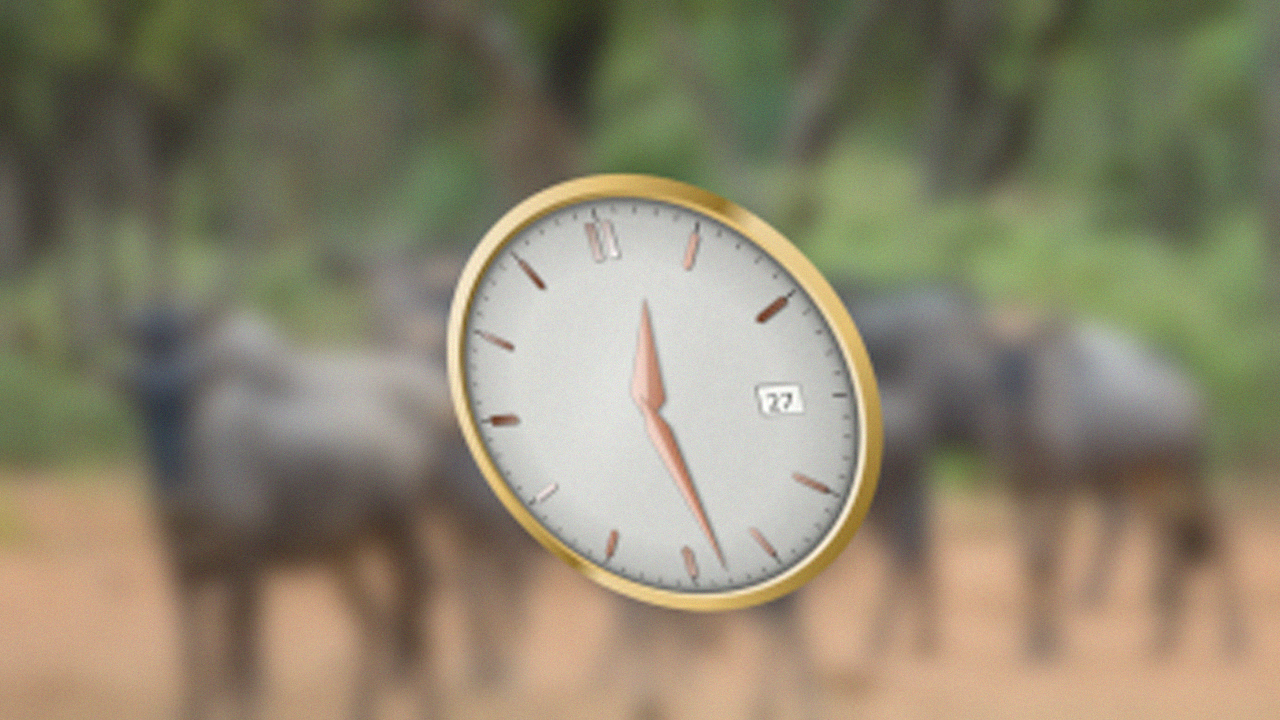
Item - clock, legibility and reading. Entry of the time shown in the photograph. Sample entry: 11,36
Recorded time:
12,28
